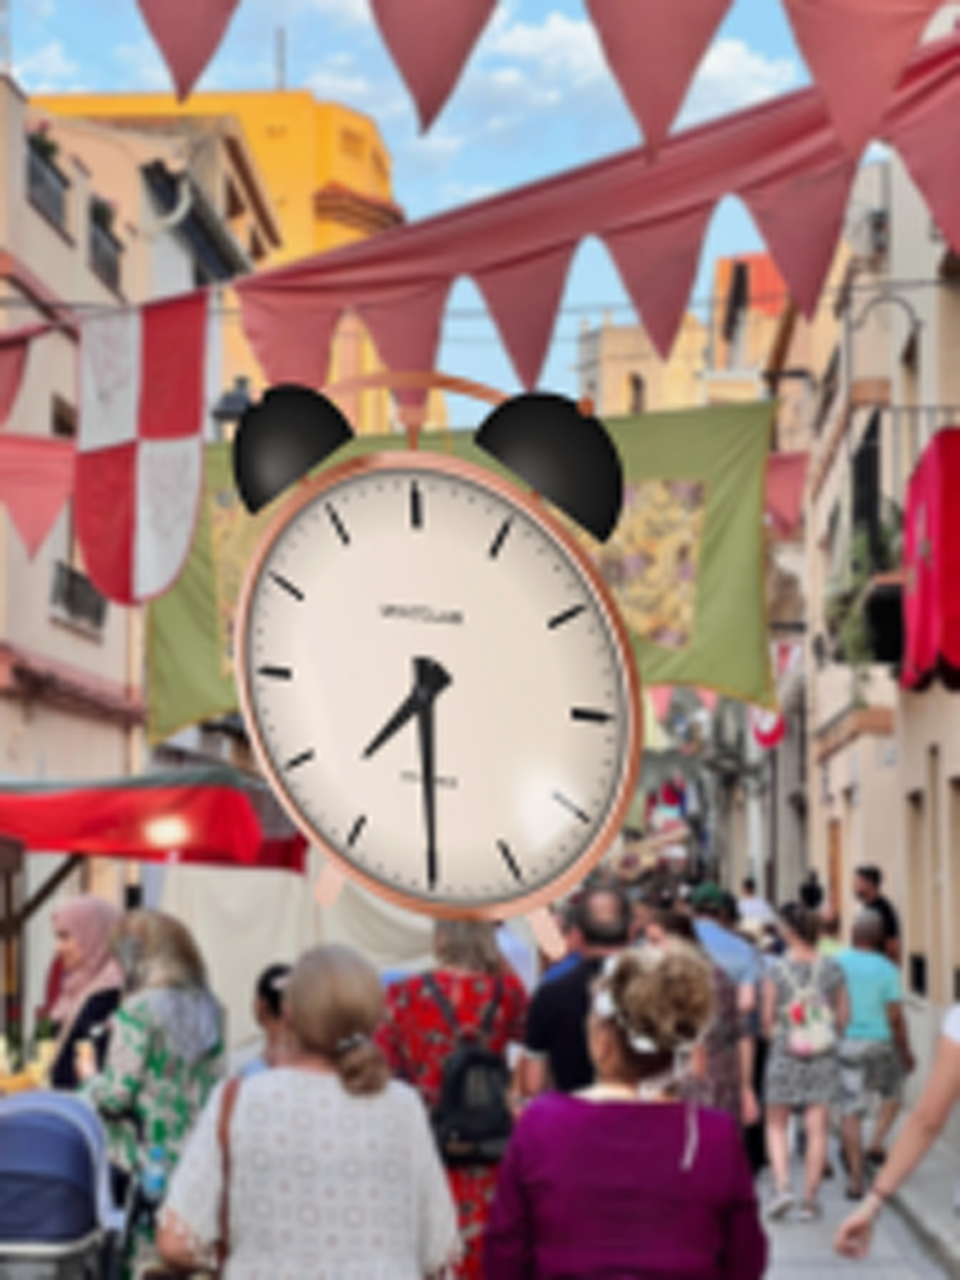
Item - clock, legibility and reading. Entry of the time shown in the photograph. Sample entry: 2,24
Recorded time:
7,30
